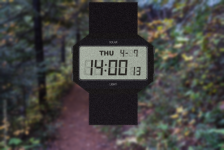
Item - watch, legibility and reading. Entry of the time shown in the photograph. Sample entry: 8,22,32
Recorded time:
14,00,13
